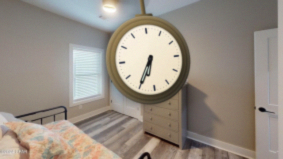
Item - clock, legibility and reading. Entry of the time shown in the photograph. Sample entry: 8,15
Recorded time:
6,35
